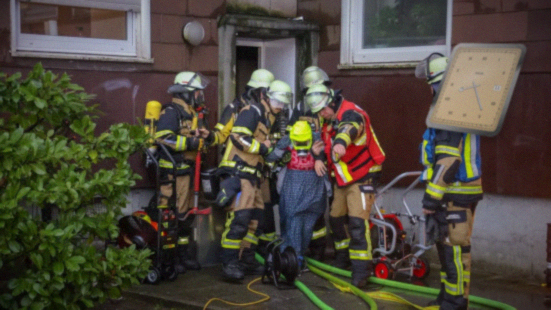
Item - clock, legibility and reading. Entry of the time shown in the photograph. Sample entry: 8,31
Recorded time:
8,24
